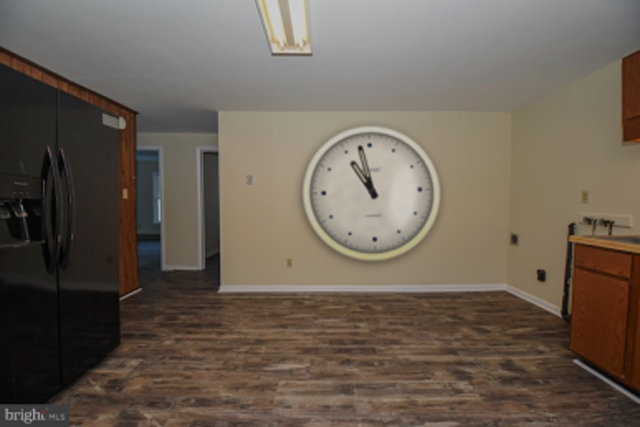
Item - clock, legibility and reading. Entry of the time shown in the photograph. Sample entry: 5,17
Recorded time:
10,58
